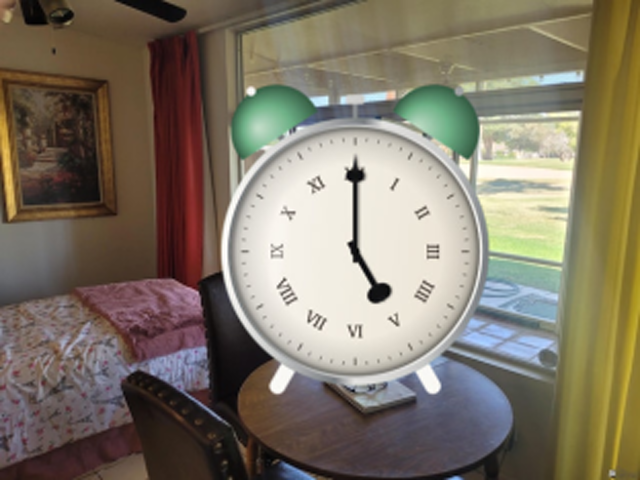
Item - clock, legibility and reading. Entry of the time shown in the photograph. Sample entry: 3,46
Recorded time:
5,00
